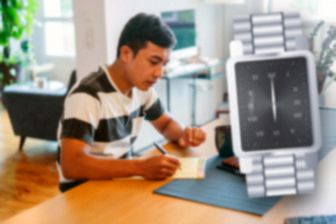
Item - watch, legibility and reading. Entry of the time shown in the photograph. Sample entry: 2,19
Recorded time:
6,00
